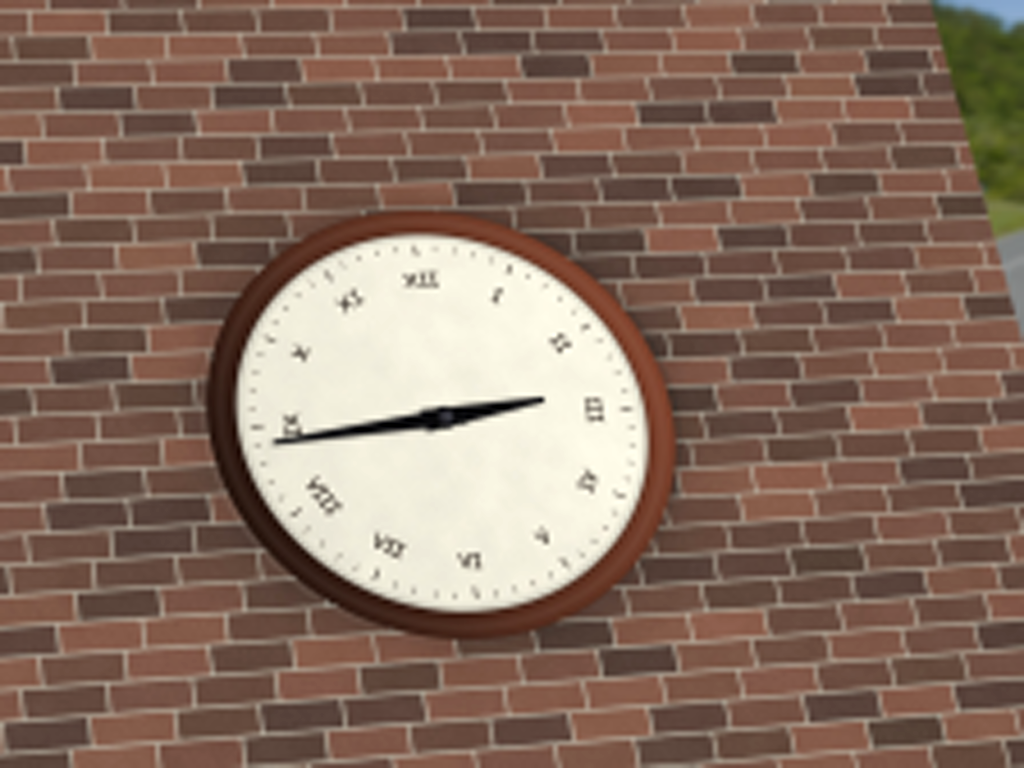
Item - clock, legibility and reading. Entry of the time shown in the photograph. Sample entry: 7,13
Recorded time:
2,44
